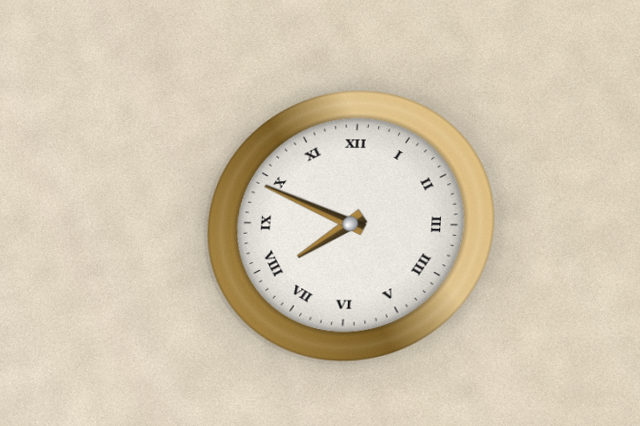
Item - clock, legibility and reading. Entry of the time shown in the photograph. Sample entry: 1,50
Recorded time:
7,49
